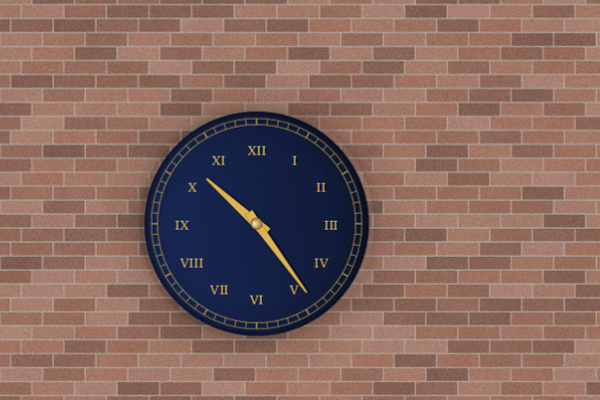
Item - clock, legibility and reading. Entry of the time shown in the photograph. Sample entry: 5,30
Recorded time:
10,24
